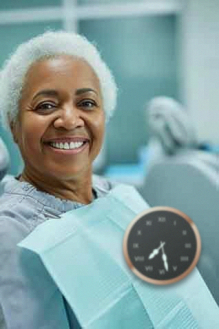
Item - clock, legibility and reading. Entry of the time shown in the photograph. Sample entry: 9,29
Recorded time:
7,28
